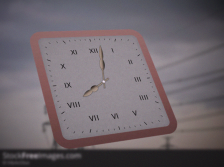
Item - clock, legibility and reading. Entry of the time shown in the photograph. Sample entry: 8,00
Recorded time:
8,02
